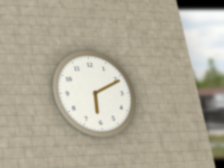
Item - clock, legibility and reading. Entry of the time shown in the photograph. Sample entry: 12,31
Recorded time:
6,11
